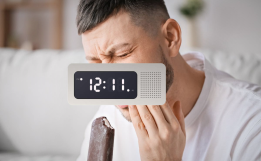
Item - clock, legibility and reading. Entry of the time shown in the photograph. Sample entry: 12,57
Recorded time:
12,11
